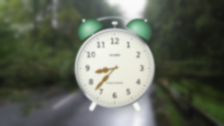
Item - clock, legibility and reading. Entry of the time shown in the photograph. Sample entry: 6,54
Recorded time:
8,37
